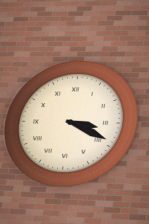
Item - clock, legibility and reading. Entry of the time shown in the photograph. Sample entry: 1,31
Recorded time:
3,19
